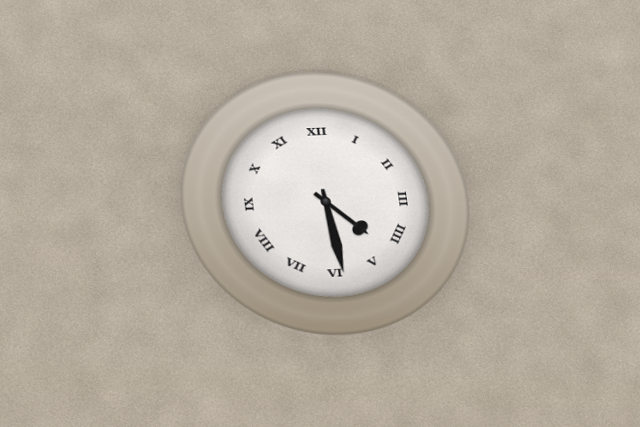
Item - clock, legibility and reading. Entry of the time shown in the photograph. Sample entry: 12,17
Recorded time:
4,29
